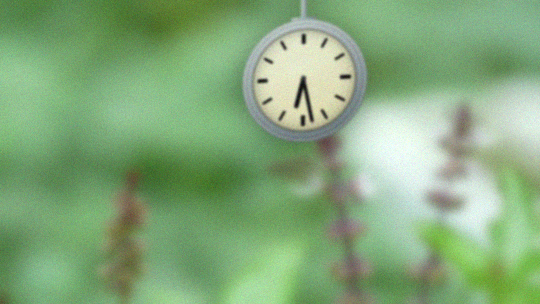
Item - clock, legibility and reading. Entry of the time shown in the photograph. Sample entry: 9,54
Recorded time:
6,28
